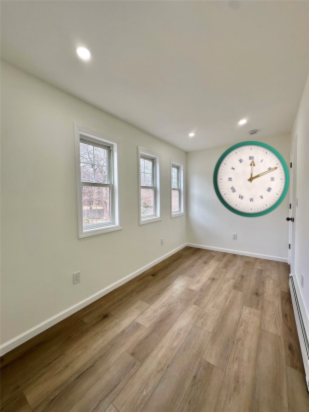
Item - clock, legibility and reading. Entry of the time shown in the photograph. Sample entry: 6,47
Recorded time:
12,11
